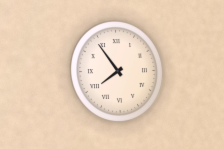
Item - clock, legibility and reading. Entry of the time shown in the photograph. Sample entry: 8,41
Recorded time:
7,54
